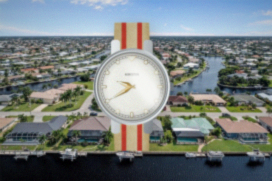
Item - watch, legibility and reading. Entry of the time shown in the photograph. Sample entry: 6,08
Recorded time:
9,40
